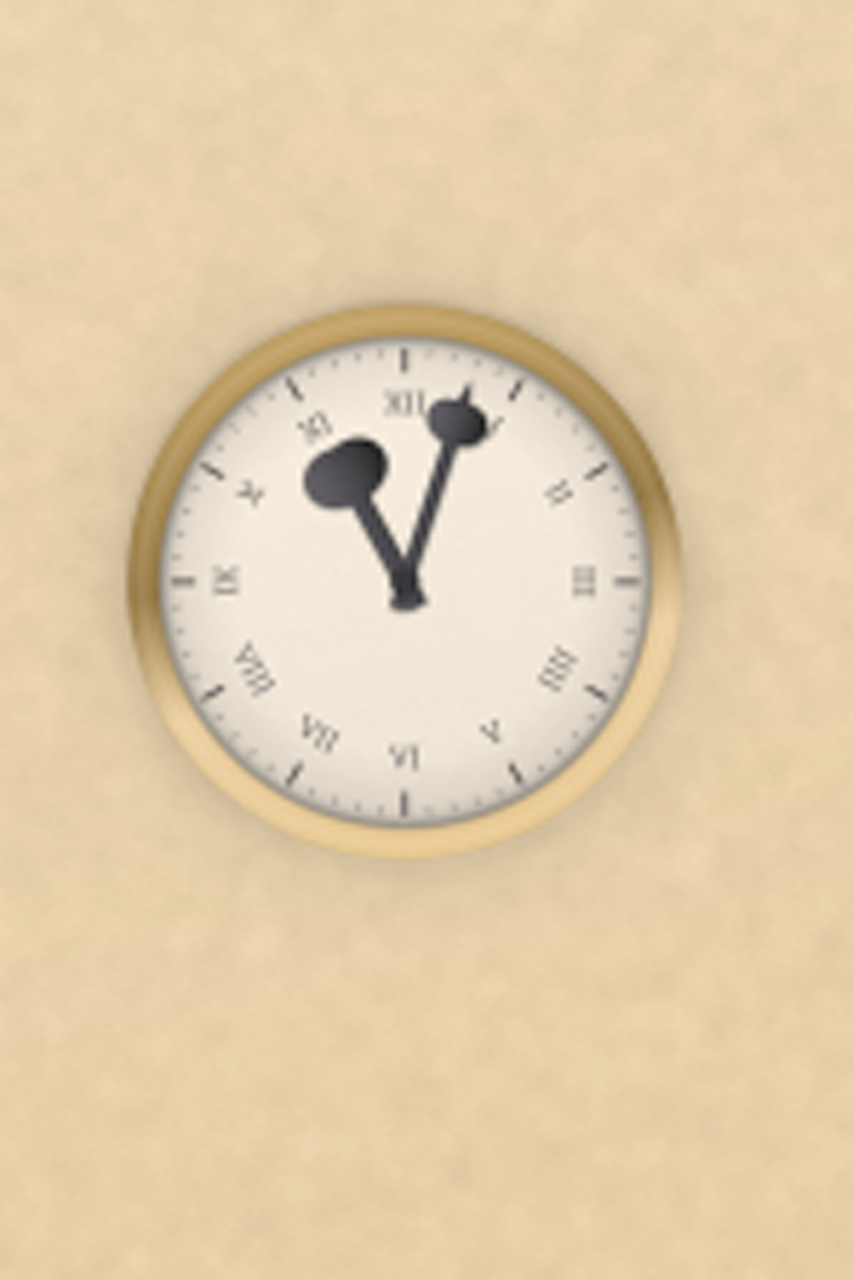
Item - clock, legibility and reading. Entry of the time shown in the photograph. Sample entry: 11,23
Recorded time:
11,03
